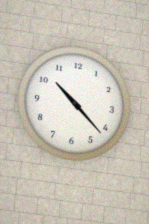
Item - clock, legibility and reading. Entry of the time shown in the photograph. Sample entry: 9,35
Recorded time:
10,22
